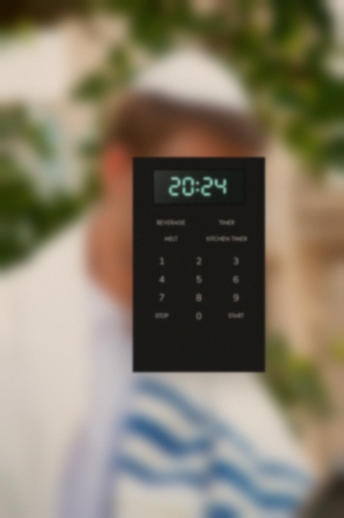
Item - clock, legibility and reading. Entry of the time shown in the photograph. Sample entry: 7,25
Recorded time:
20,24
